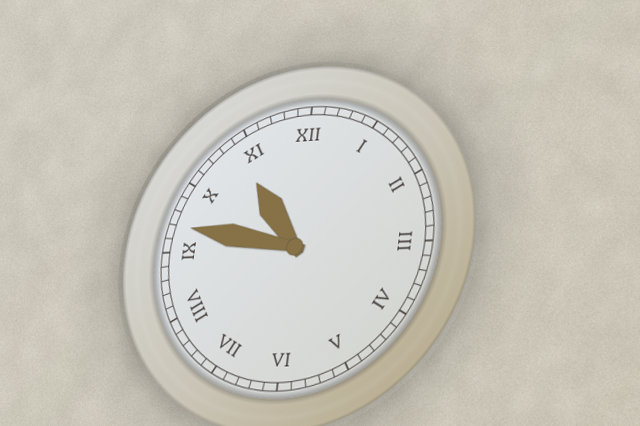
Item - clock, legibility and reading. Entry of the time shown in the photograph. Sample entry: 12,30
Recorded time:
10,47
